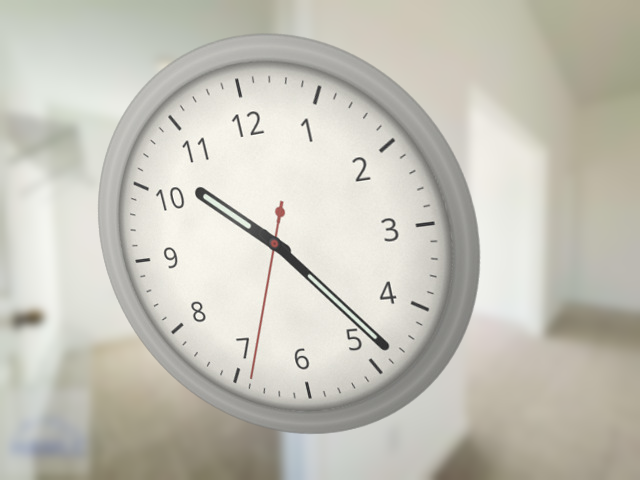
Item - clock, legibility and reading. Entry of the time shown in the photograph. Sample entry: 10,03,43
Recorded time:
10,23,34
